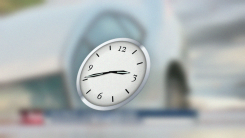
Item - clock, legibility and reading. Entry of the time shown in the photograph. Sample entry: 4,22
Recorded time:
2,41
